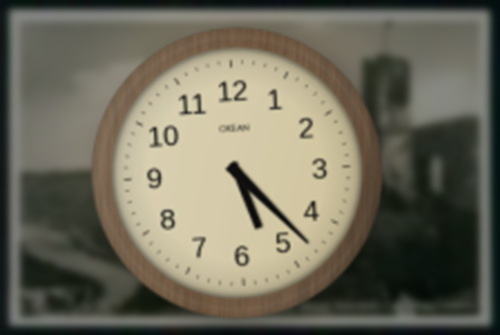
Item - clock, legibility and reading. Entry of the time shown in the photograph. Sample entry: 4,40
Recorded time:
5,23
